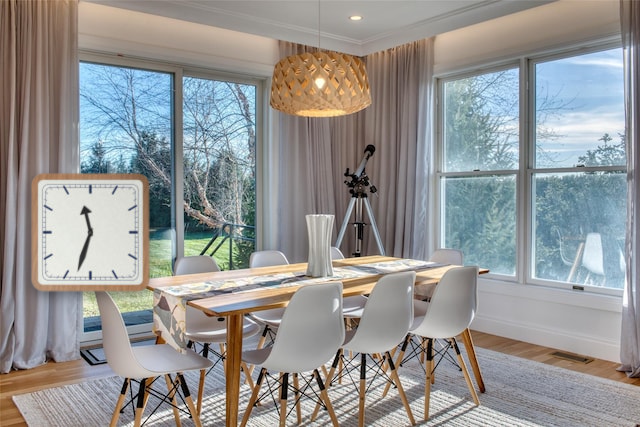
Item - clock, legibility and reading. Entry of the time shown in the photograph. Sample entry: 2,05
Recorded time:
11,33
